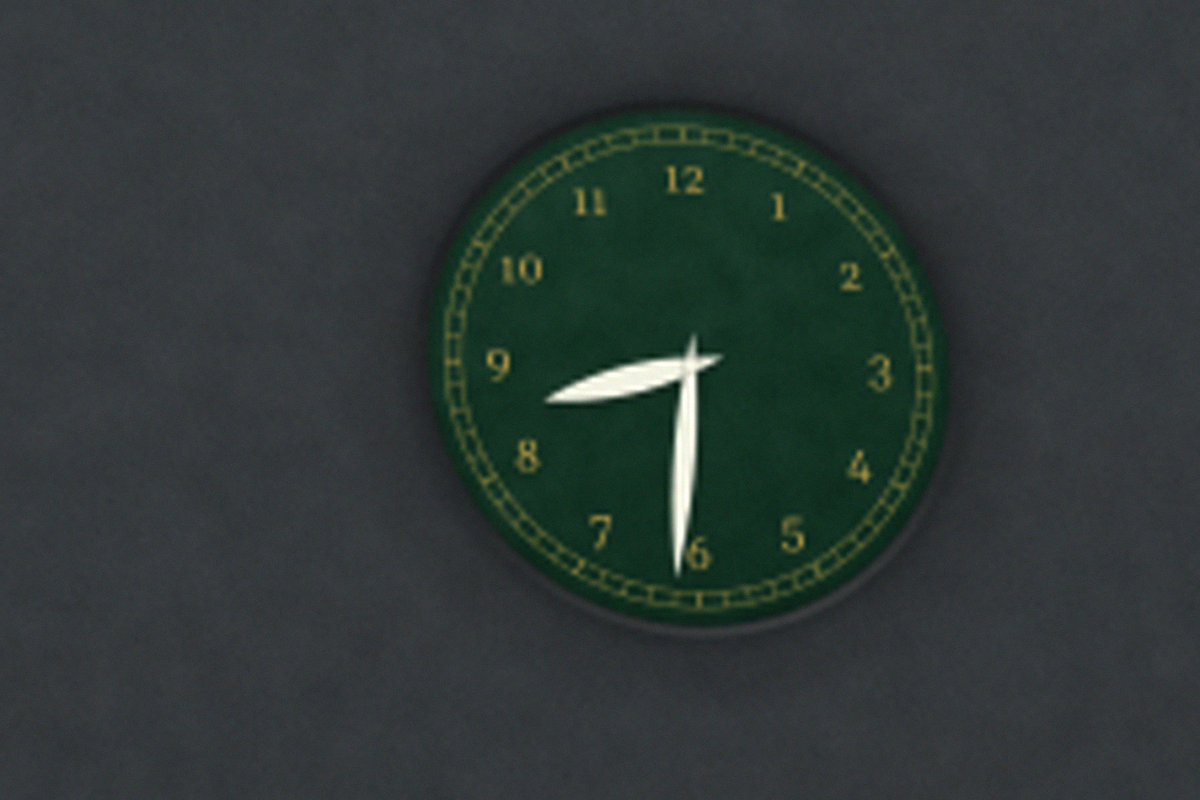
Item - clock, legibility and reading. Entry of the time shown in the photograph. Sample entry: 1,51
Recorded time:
8,31
